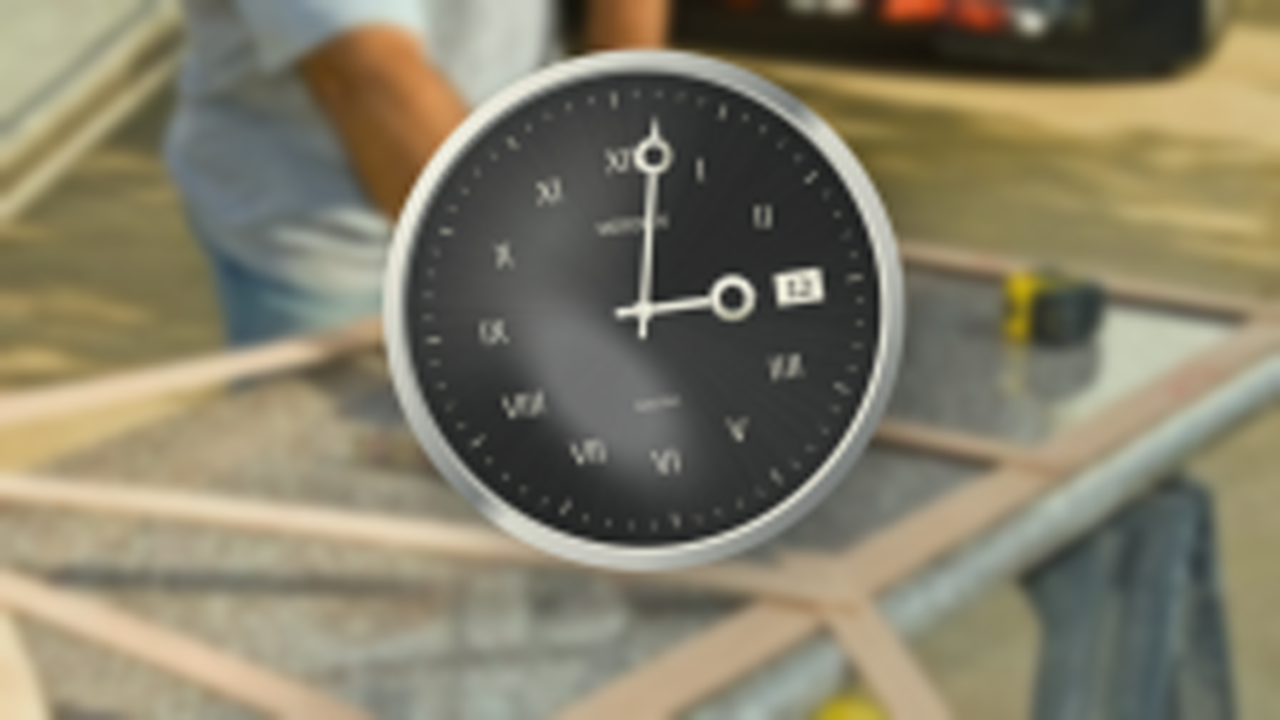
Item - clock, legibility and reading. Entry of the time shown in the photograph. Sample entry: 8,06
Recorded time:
3,02
